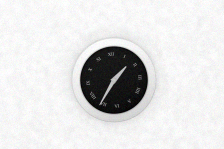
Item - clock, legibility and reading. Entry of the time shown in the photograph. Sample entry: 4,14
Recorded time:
1,36
